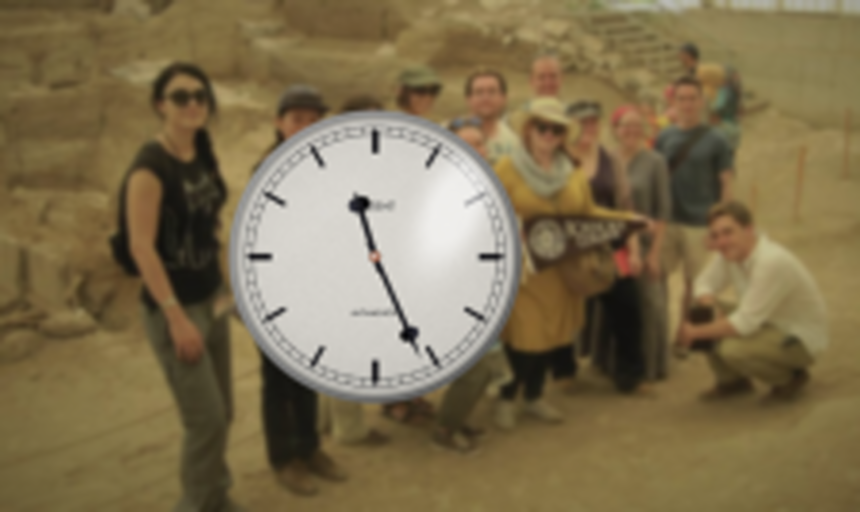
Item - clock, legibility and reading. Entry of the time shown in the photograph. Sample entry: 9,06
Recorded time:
11,26
